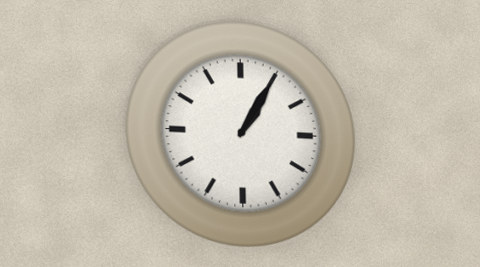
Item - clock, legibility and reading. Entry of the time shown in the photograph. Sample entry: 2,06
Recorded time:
1,05
